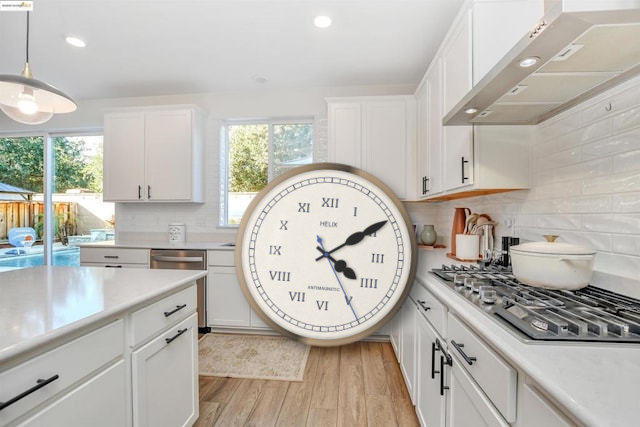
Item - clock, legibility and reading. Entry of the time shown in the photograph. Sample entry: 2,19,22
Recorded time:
4,09,25
